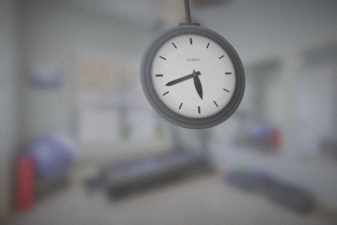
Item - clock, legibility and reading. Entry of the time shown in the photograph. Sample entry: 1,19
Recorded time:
5,42
